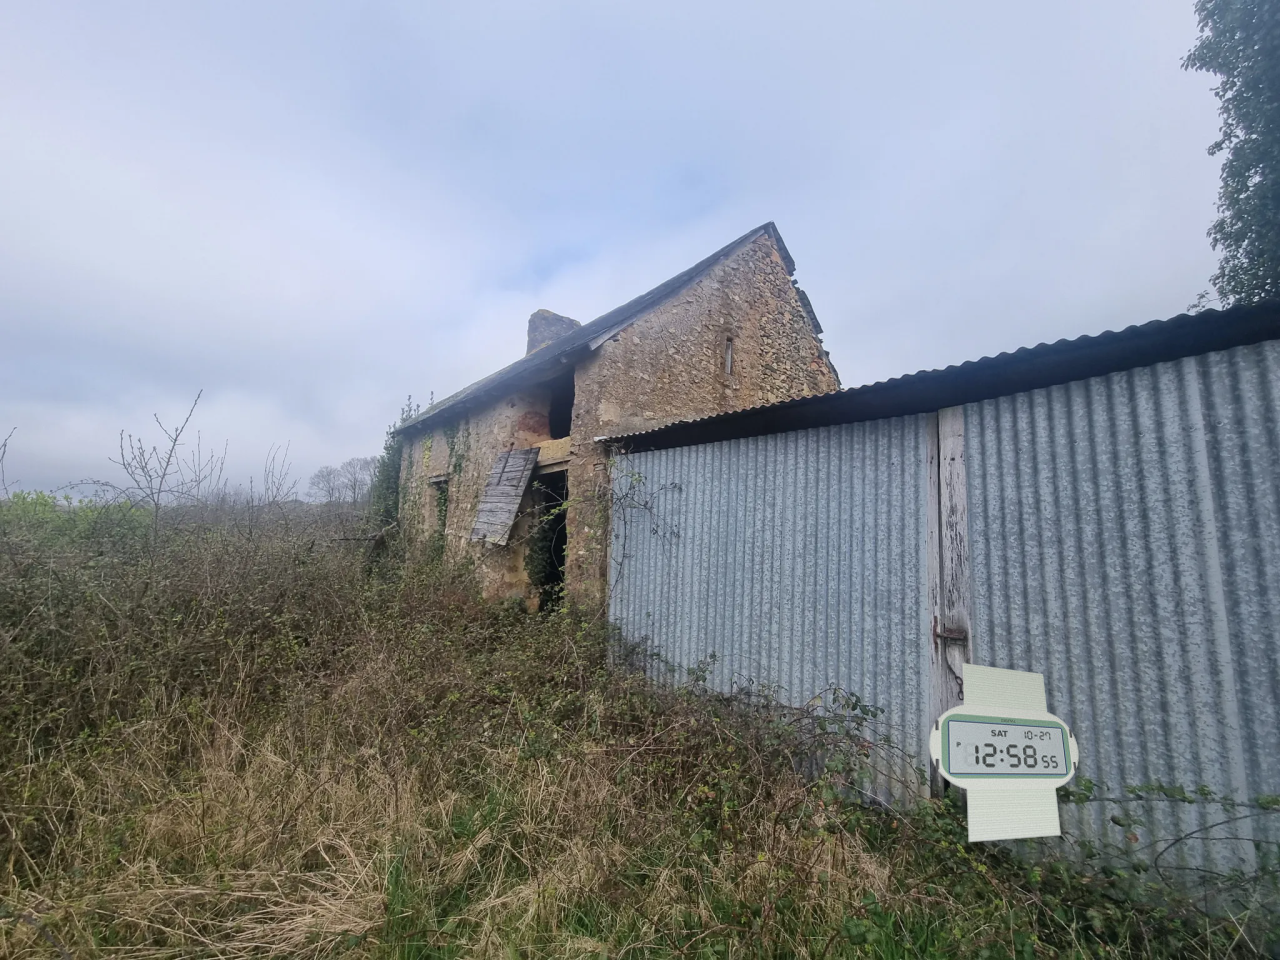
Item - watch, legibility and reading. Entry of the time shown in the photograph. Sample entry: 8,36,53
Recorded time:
12,58,55
